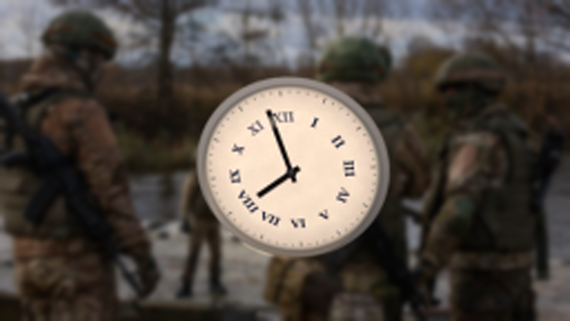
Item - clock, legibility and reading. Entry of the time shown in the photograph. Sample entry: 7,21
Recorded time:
7,58
